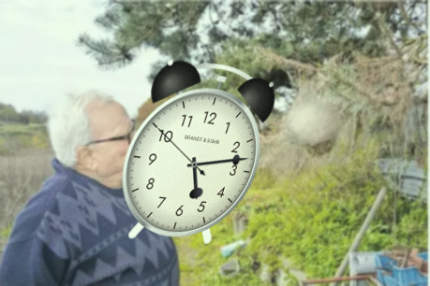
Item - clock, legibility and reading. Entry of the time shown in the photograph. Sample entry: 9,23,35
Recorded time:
5,12,50
